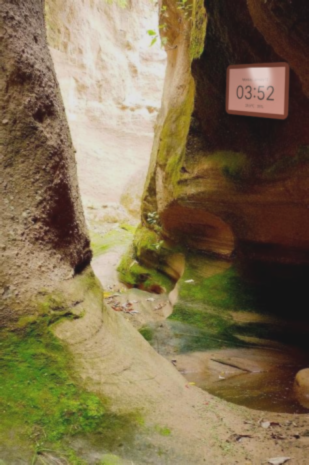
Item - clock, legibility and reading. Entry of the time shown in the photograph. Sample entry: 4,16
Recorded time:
3,52
